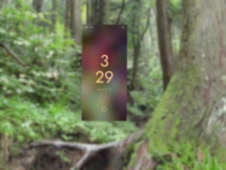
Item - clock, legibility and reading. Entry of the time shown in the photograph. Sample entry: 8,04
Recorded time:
3,29
